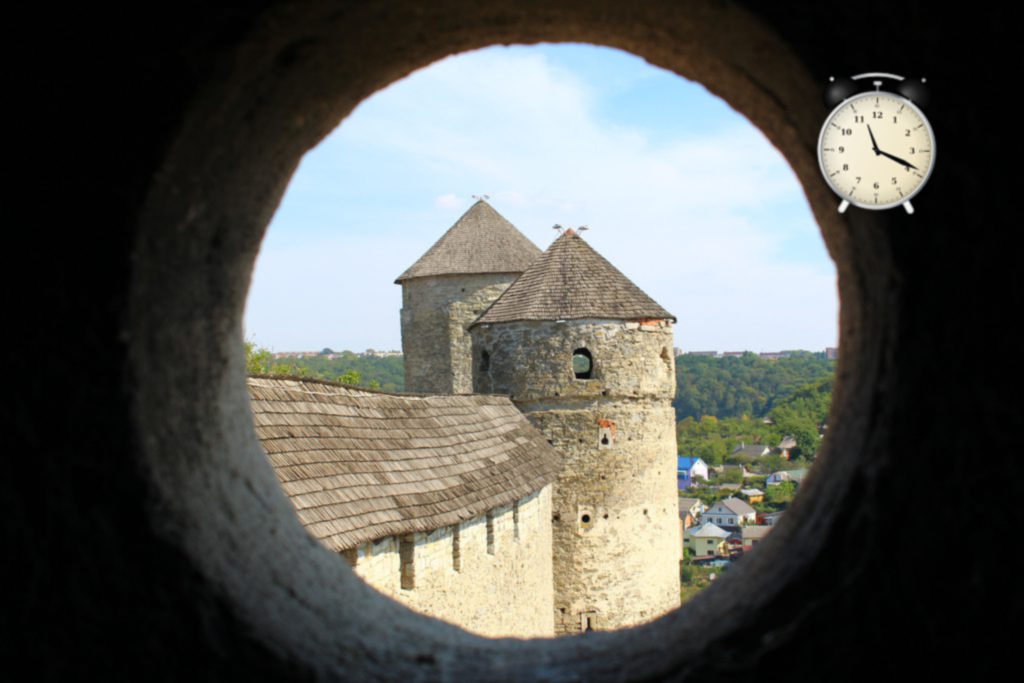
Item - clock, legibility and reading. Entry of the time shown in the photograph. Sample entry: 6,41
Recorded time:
11,19
